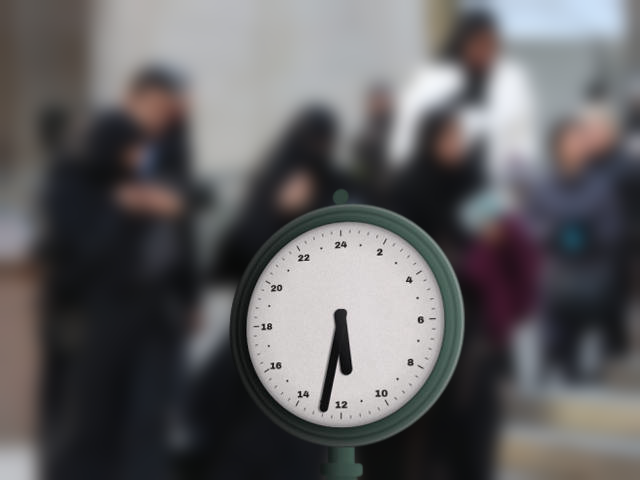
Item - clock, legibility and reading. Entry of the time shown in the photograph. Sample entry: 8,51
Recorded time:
11,32
